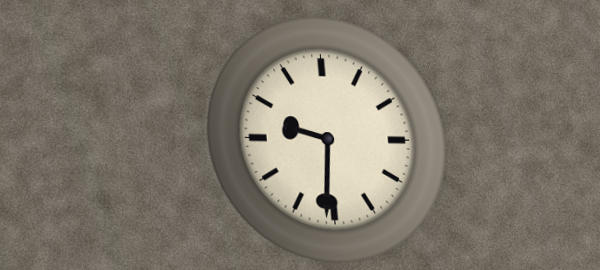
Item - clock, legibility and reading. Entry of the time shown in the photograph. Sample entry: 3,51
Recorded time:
9,31
